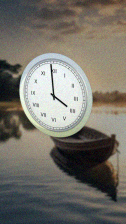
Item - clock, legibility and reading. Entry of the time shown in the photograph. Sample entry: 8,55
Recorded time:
3,59
